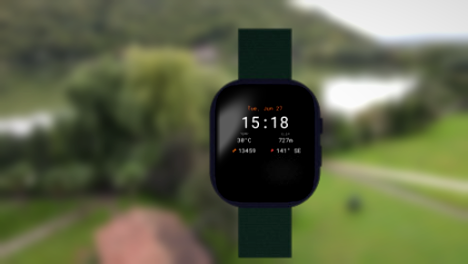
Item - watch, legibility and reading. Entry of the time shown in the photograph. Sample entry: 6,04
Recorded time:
15,18
